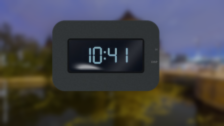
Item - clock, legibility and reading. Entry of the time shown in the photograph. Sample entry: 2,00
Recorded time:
10,41
